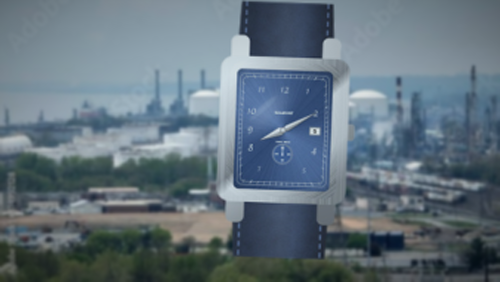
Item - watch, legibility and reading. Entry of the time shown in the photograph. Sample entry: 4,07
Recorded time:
8,10
